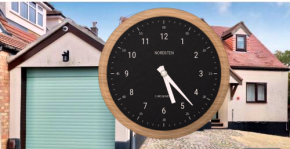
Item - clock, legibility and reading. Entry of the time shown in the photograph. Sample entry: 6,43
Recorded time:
5,23
